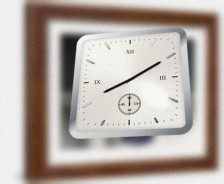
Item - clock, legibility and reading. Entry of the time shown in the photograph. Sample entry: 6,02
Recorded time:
8,10
